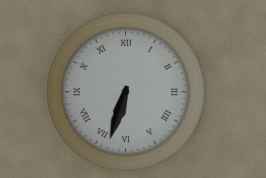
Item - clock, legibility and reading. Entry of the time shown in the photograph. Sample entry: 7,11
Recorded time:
6,33
